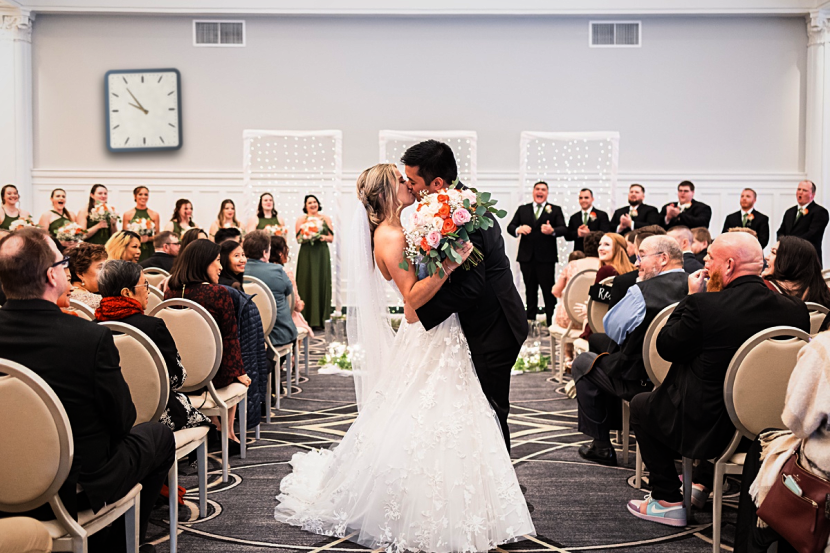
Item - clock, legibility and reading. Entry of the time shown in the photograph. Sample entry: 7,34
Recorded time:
9,54
